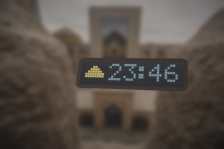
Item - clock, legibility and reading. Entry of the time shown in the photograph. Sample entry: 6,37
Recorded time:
23,46
